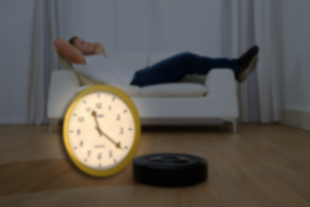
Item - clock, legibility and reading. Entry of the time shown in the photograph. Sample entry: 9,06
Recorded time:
11,21
